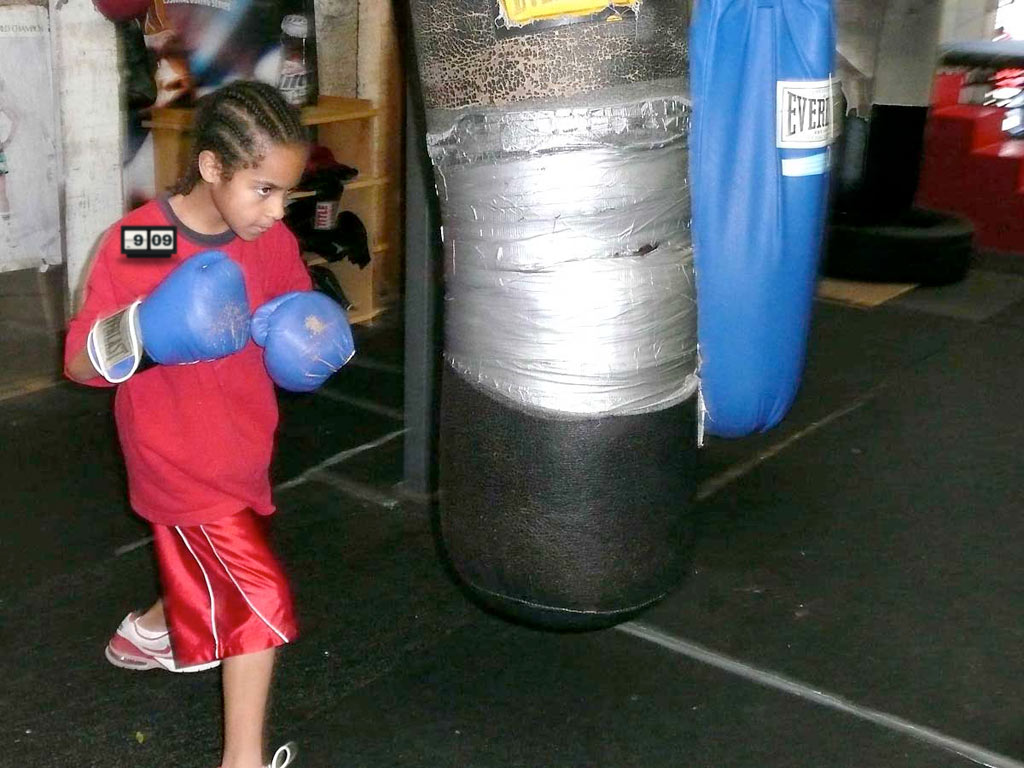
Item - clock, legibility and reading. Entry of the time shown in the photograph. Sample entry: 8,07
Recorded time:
9,09
